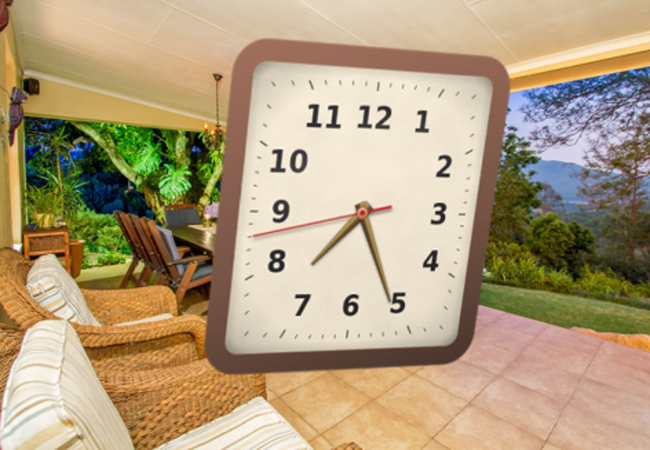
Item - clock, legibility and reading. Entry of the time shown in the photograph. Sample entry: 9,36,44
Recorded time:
7,25,43
